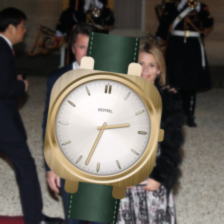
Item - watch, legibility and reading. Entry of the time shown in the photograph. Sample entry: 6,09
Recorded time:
2,33
